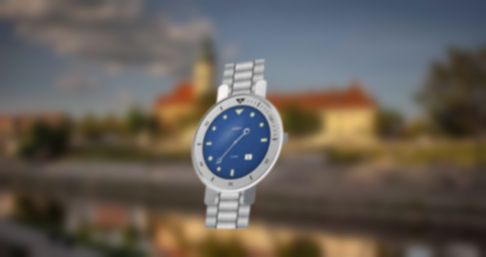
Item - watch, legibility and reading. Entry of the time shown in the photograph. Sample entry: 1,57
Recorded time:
1,37
